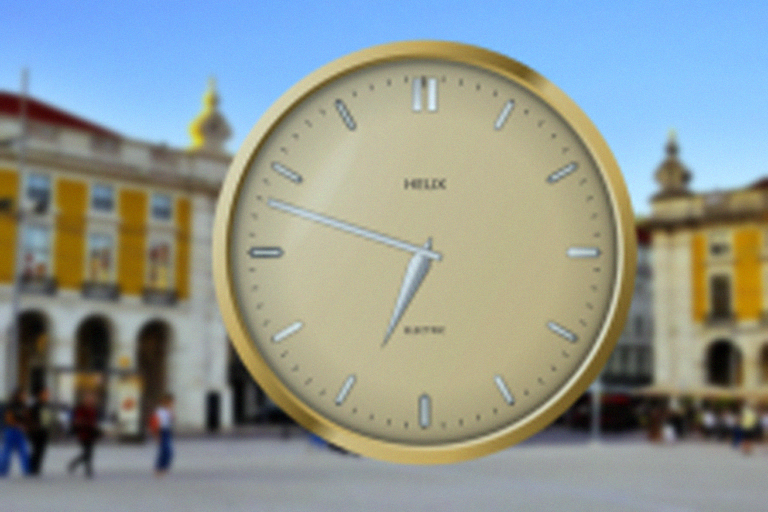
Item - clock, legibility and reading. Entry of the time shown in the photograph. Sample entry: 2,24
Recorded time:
6,48
